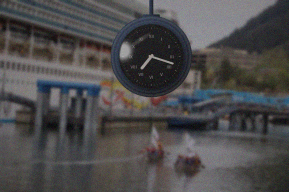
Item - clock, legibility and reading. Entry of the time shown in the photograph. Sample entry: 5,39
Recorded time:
7,18
